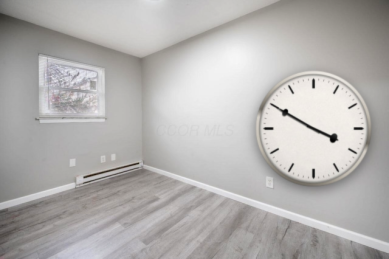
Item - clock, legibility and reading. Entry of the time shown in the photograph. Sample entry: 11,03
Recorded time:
3,50
